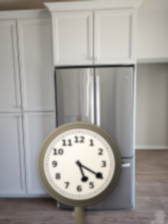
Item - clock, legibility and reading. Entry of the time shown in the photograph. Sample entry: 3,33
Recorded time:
5,20
